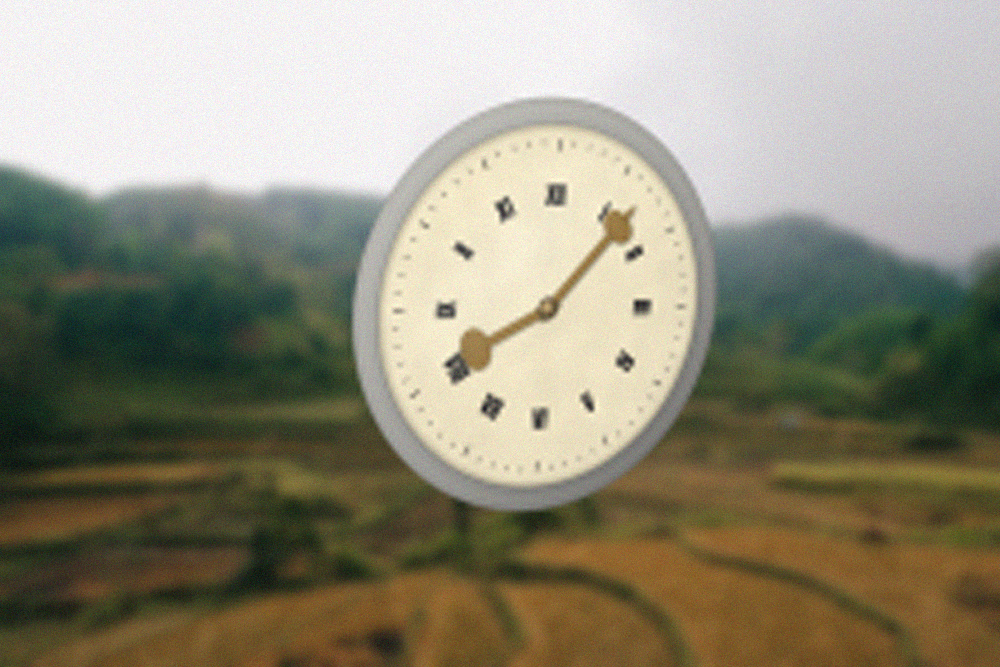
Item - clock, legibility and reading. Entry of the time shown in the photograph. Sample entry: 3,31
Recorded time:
8,07
